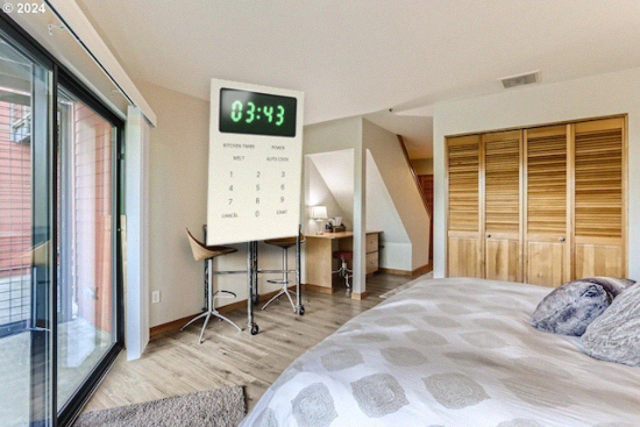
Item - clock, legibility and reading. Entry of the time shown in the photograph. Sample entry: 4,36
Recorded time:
3,43
